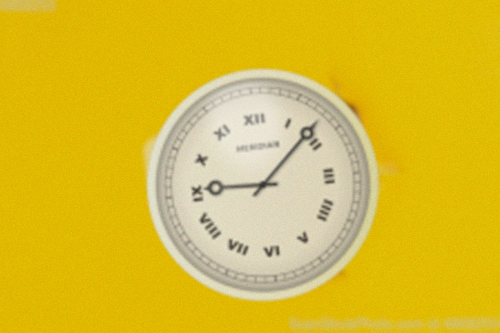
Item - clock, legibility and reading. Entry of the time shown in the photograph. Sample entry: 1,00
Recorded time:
9,08
